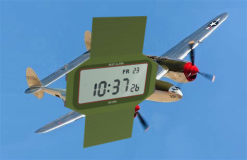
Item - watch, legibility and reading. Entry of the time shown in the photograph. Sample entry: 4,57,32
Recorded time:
10,37,26
